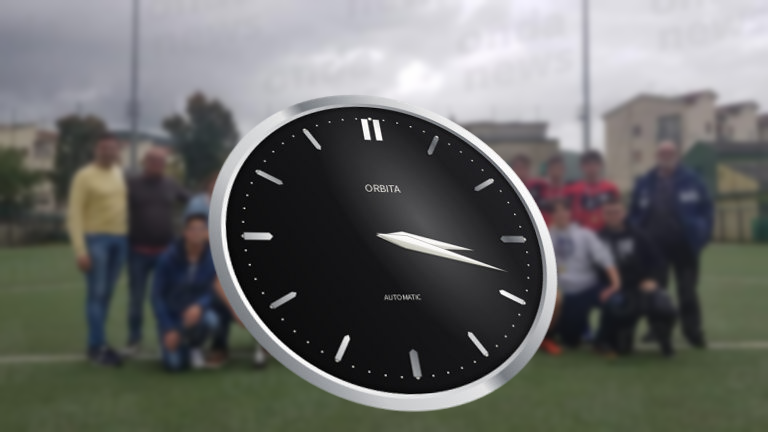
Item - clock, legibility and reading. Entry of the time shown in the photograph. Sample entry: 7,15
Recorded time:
3,18
